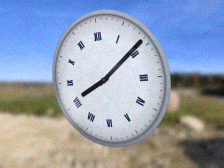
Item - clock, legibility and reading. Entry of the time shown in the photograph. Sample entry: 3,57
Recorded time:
8,09
